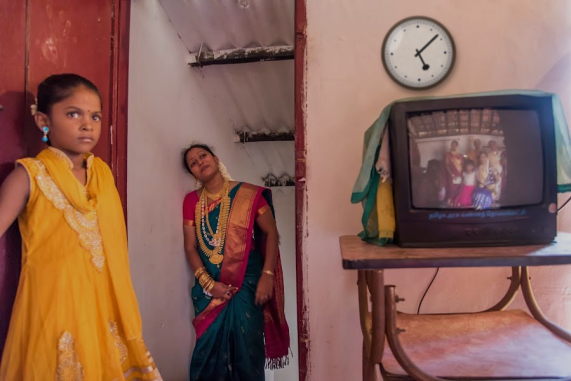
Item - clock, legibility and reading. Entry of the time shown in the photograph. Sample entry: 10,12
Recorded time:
5,08
